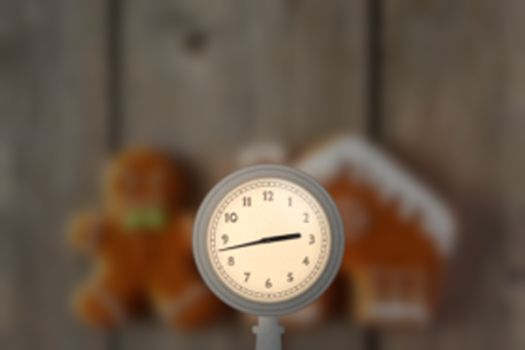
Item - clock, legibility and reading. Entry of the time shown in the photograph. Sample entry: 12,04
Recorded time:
2,43
